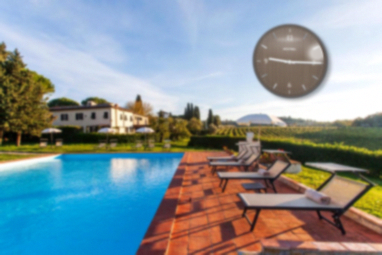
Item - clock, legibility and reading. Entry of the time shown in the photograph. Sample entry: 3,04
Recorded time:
9,15
